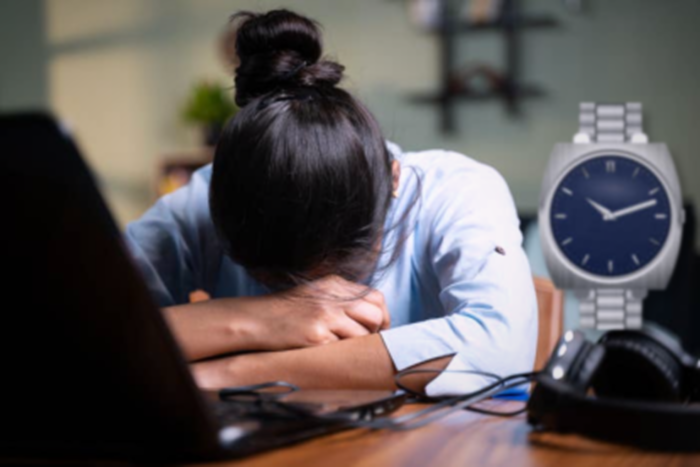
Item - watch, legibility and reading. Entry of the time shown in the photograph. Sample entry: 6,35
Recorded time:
10,12
